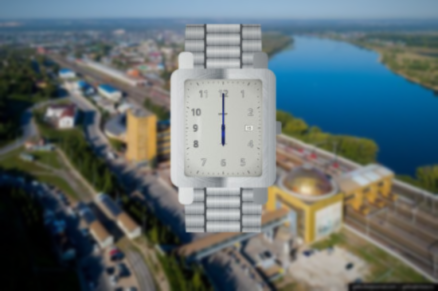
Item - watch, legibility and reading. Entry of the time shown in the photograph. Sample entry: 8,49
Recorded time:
6,00
